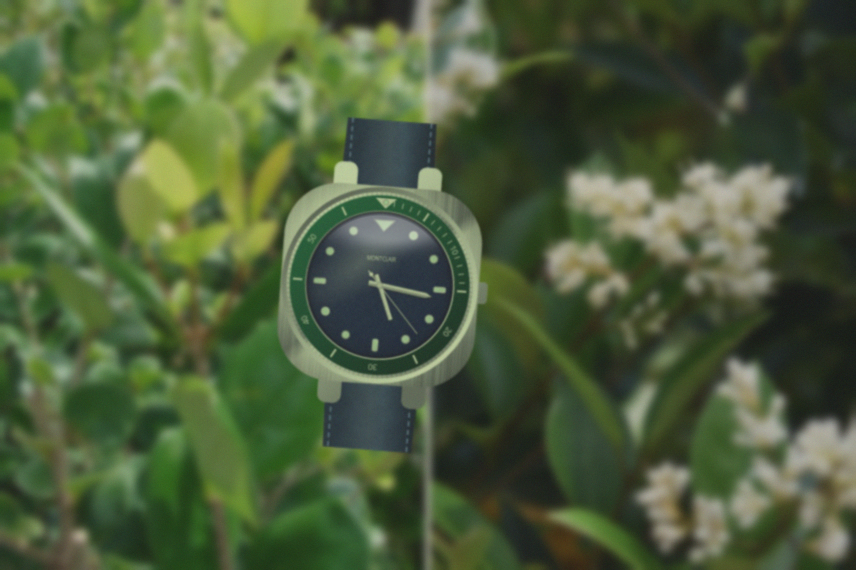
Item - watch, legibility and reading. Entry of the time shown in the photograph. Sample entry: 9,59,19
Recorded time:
5,16,23
